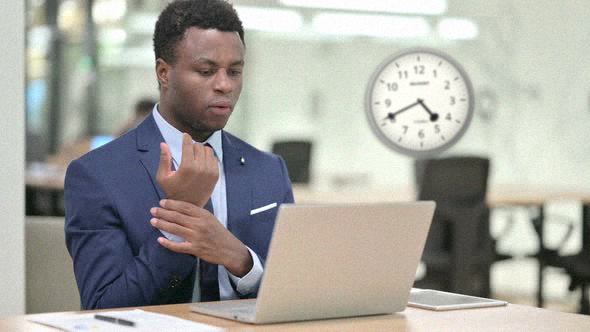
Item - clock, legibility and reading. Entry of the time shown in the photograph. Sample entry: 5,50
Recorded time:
4,41
